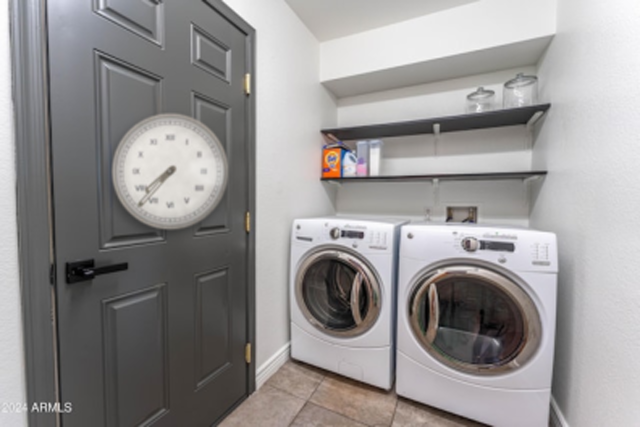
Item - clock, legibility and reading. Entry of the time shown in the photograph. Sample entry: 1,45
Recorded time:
7,37
